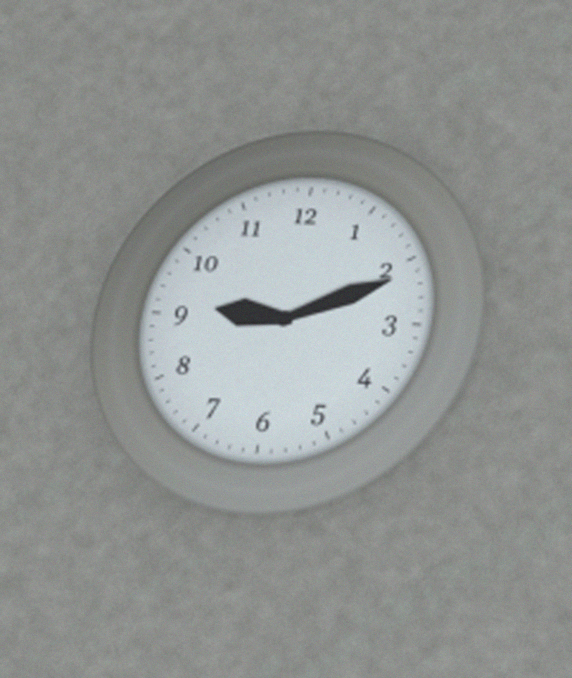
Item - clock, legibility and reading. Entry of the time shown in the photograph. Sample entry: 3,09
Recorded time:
9,11
